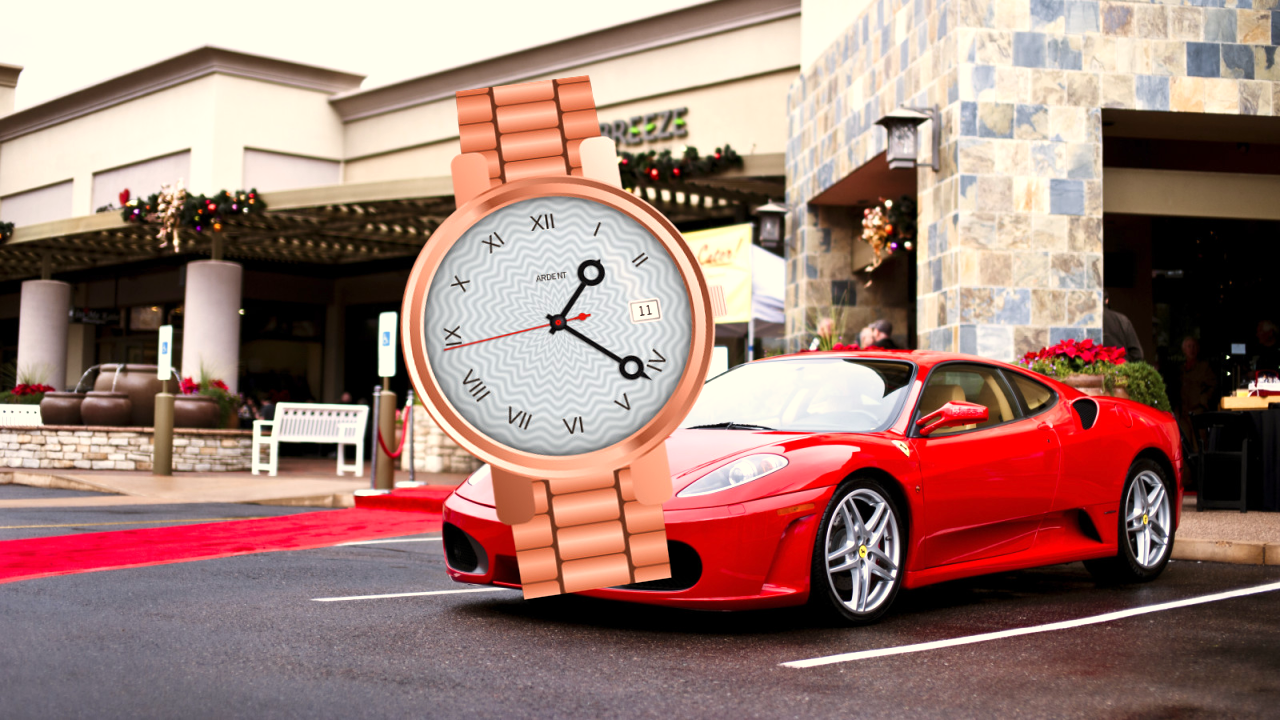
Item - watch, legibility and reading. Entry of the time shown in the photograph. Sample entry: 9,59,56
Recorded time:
1,21,44
